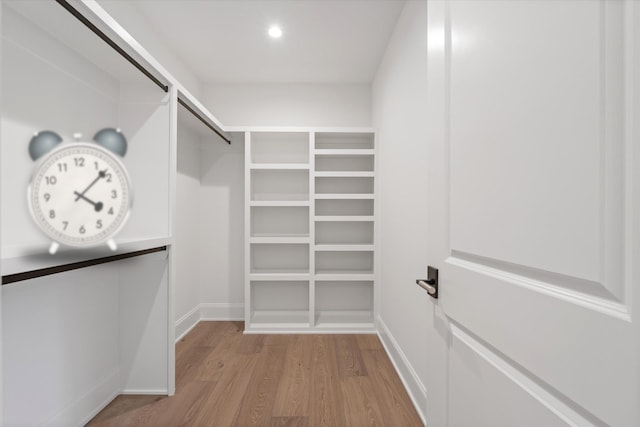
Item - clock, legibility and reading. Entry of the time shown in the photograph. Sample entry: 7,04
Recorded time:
4,08
